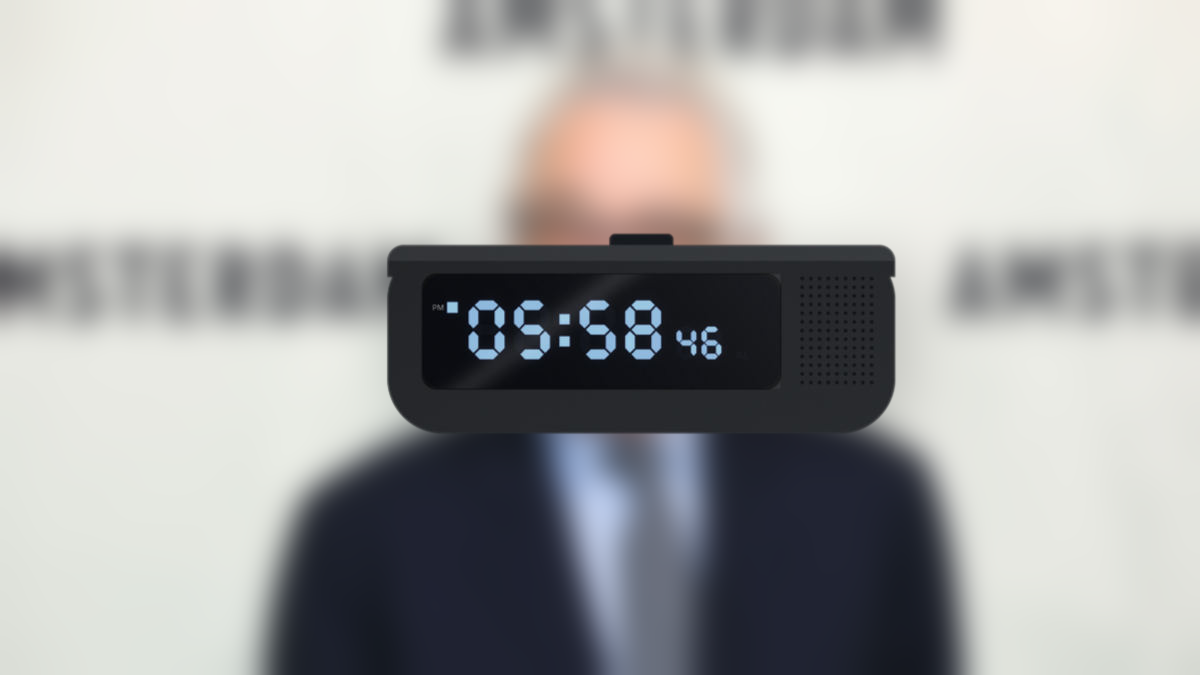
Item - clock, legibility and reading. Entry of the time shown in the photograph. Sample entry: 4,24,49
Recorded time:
5,58,46
